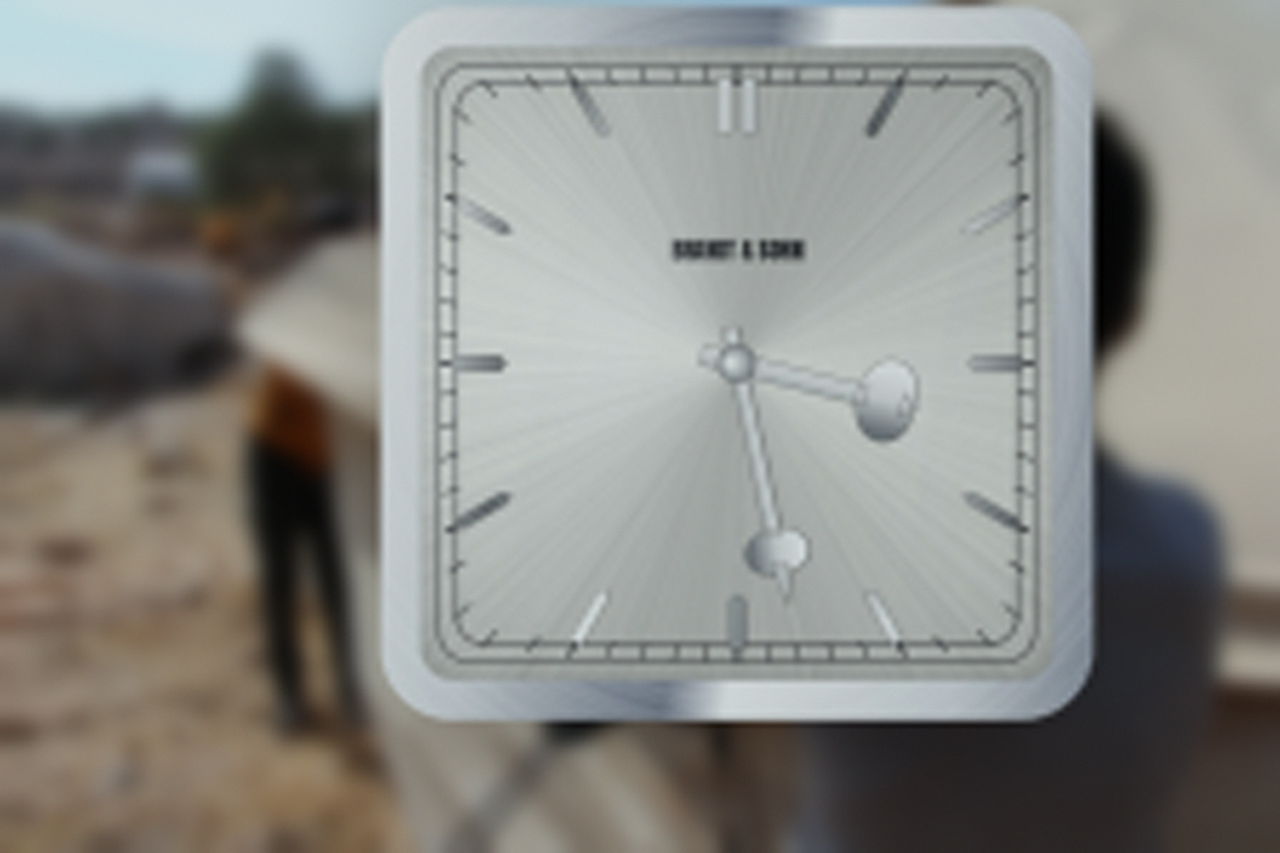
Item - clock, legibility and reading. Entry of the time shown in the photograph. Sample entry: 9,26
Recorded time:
3,28
